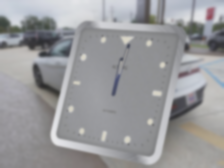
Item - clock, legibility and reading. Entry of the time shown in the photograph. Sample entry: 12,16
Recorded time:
12,01
